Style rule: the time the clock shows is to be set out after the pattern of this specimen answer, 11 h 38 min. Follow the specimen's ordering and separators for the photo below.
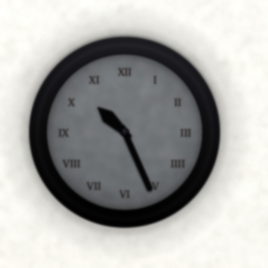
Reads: 10 h 26 min
